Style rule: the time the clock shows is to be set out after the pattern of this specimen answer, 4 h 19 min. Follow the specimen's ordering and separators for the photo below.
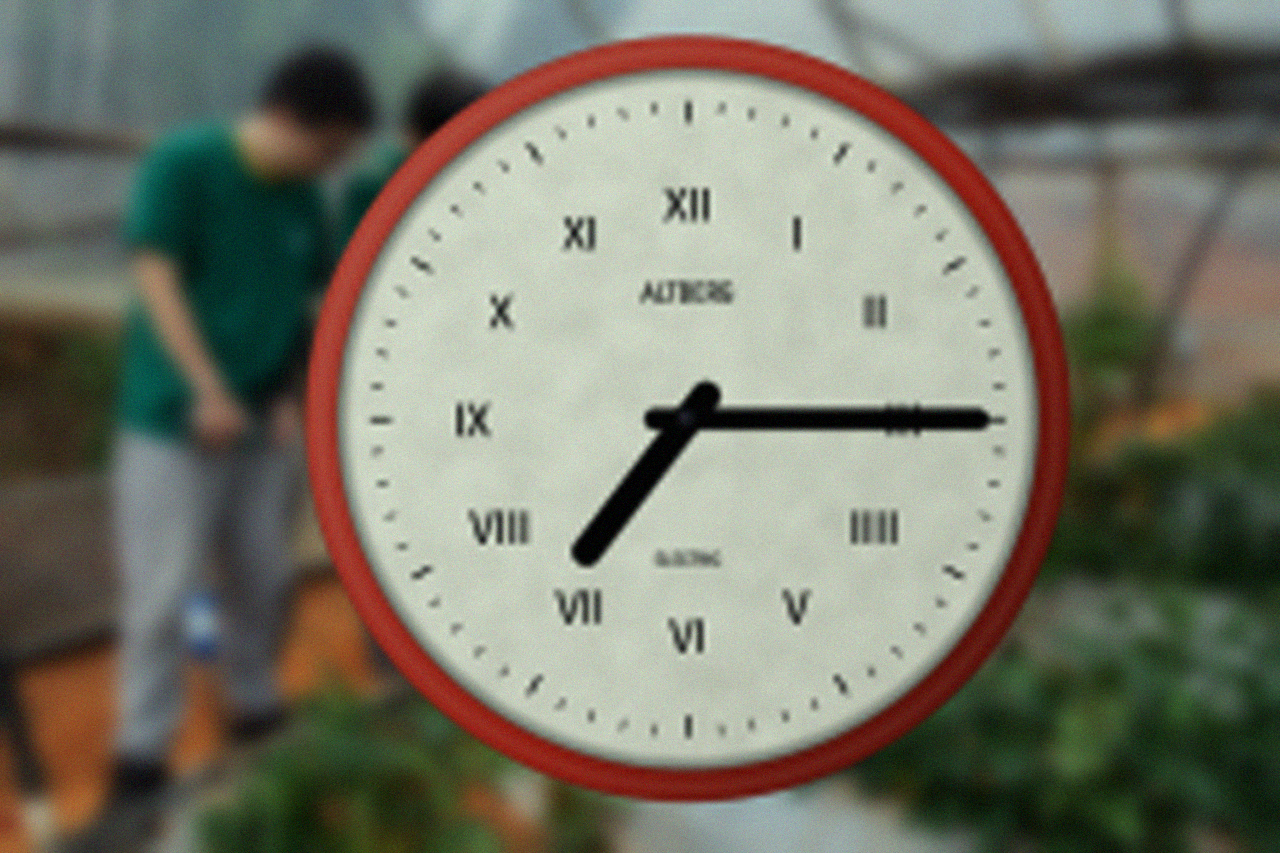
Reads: 7 h 15 min
